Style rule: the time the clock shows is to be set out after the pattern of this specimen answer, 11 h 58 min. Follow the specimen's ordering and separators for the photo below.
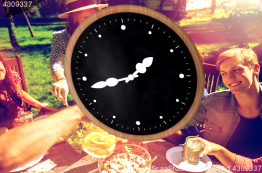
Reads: 1 h 43 min
